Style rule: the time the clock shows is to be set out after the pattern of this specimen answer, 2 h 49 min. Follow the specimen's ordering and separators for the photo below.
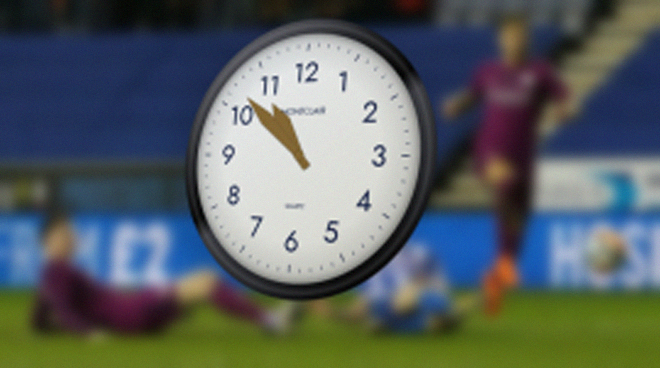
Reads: 10 h 52 min
